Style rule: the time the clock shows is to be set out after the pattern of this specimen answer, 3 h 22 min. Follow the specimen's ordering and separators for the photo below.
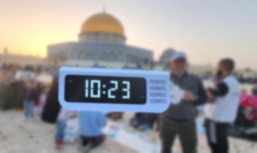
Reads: 10 h 23 min
